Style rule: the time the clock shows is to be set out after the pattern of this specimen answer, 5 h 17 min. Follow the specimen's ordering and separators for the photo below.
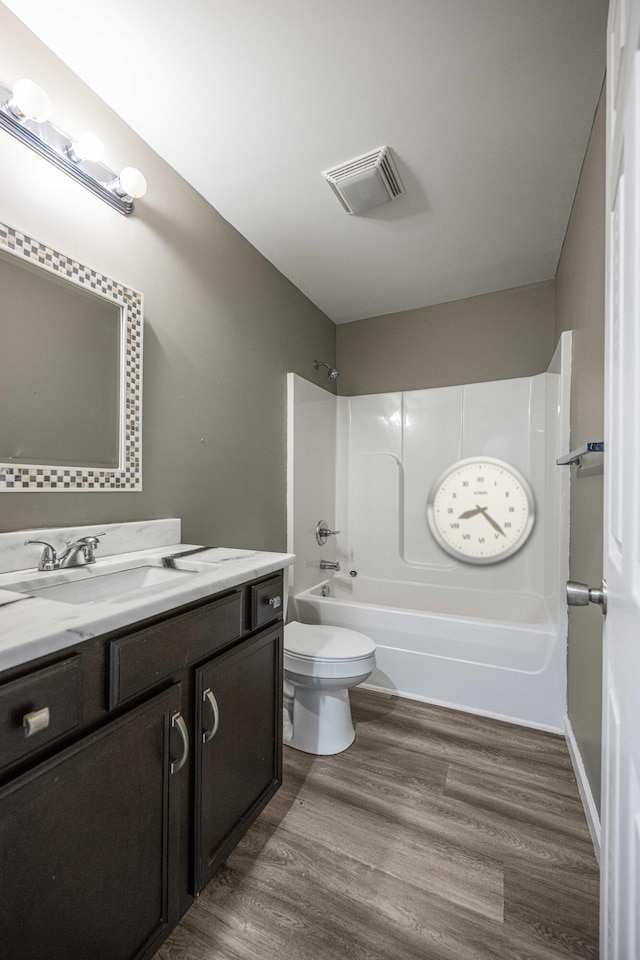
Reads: 8 h 23 min
